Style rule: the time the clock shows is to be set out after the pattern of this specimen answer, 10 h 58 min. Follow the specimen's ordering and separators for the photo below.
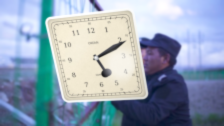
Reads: 5 h 11 min
